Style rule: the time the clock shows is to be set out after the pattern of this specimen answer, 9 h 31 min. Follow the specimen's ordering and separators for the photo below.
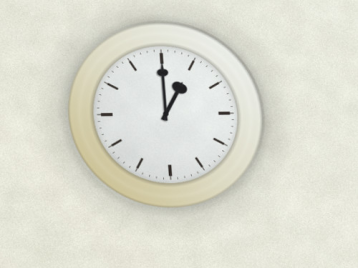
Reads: 1 h 00 min
